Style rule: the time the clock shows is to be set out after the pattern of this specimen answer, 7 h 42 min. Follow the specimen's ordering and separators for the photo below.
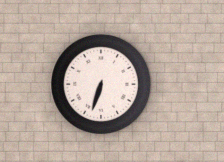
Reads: 6 h 33 min
